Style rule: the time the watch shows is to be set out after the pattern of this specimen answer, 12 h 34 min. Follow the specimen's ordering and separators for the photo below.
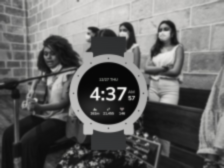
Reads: 4 h 37 min
